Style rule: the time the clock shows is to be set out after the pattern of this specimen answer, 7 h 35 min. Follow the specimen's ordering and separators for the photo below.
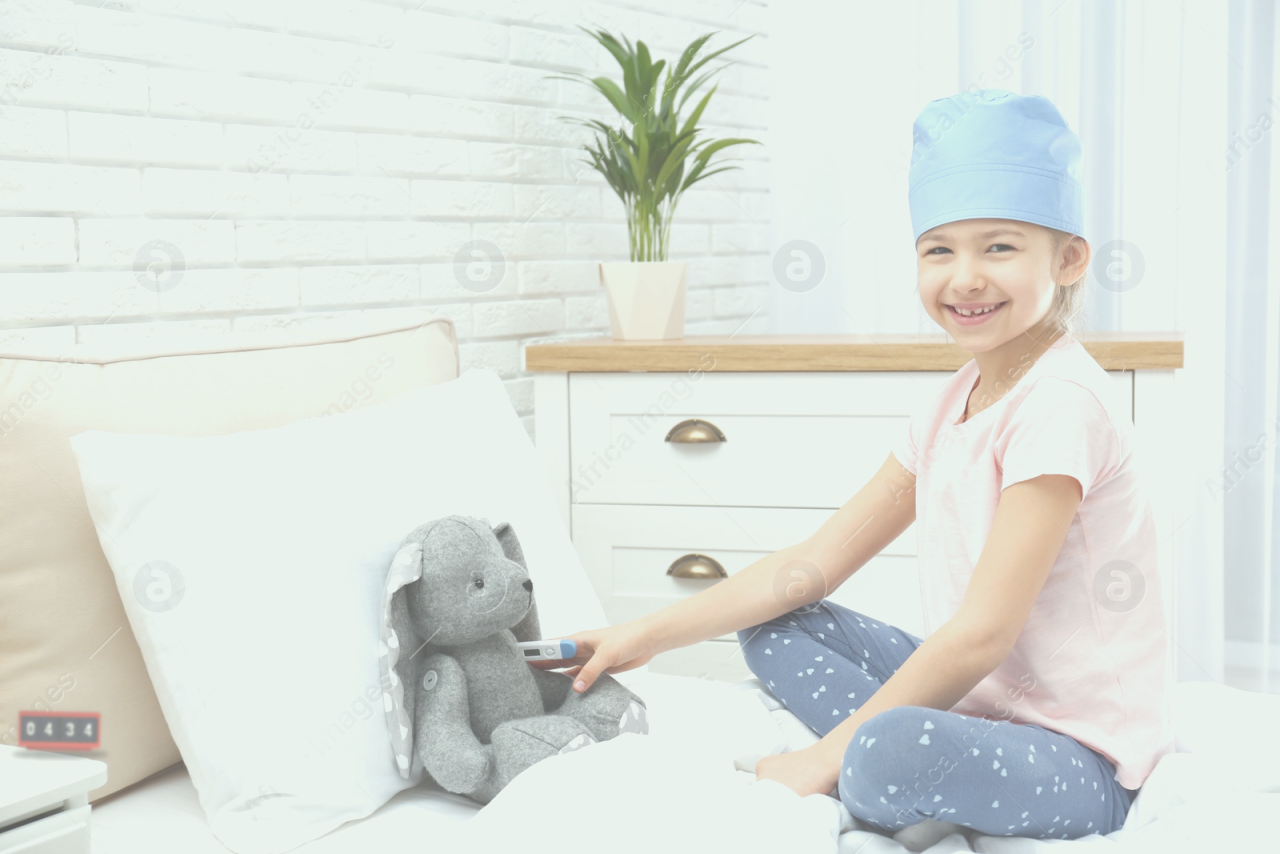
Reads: 4 h 34 min
